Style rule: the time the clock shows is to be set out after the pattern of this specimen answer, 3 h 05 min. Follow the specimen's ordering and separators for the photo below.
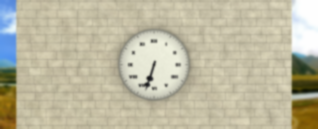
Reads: 6 h 33 min
